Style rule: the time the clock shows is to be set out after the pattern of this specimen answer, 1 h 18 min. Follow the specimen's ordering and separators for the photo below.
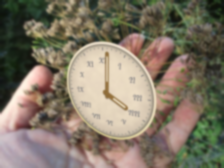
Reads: 4 h 01 min
